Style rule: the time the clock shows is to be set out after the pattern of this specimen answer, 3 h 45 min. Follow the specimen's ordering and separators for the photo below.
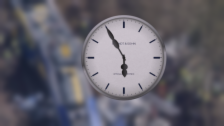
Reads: 5 h 55 min
